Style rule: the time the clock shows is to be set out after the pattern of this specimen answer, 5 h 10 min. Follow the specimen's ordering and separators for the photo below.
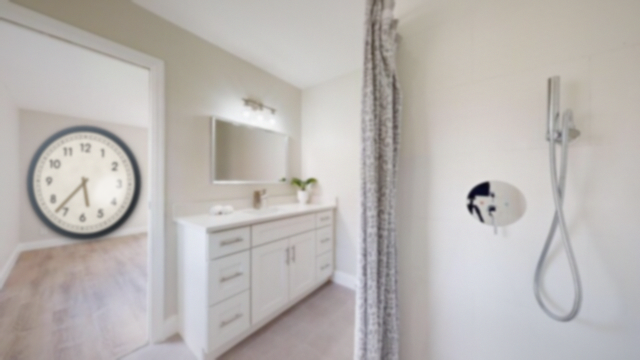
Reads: 5 h 37 min
